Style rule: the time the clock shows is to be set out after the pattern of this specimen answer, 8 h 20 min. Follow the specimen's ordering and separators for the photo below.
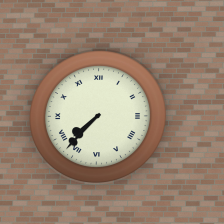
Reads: 7 h 37 min
